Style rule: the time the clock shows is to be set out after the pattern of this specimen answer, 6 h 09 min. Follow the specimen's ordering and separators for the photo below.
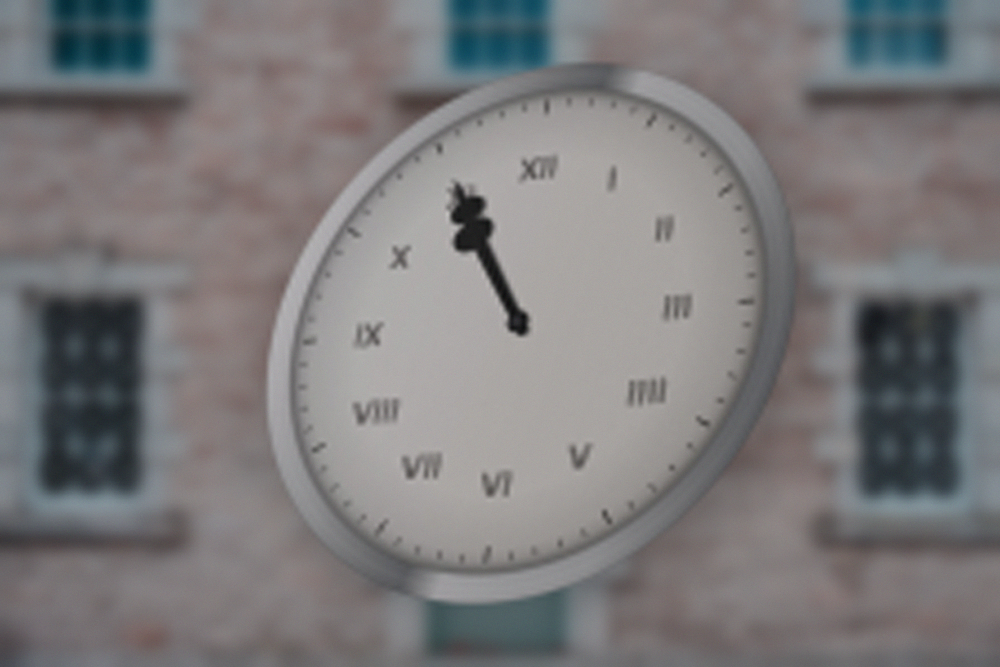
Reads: 10 h 55 min
